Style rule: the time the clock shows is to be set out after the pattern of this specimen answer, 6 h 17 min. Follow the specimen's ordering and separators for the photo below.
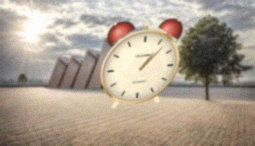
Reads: 1 h 07 min
